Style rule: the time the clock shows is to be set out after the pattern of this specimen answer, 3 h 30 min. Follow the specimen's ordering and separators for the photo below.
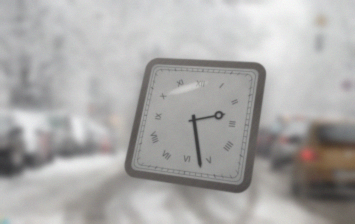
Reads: 2 h 27 min
